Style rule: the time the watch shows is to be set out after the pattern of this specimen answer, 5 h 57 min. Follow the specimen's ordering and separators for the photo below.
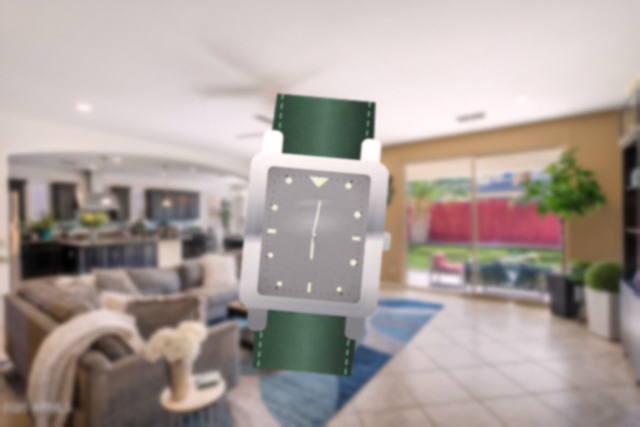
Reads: 6 h 01 min
